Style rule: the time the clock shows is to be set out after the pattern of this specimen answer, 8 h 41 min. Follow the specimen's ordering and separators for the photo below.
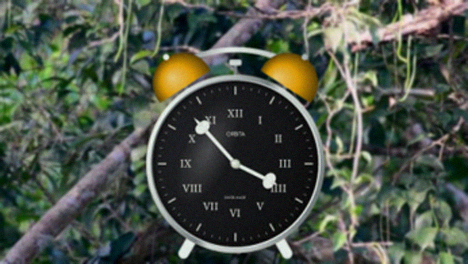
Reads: 3 h 53 min
